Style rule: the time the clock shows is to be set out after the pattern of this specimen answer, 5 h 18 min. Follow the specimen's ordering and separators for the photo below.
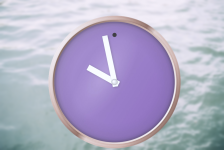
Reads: 9 h 58 min
